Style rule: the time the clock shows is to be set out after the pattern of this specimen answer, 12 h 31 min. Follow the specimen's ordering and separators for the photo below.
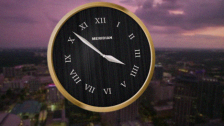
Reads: 3 h 52 min
